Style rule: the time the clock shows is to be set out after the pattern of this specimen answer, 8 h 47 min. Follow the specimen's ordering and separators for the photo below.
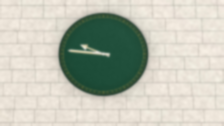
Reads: 9 h 46 min
